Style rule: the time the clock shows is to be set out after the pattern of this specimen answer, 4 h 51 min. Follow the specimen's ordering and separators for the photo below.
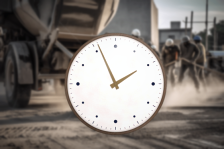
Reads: 1 h 56 min
